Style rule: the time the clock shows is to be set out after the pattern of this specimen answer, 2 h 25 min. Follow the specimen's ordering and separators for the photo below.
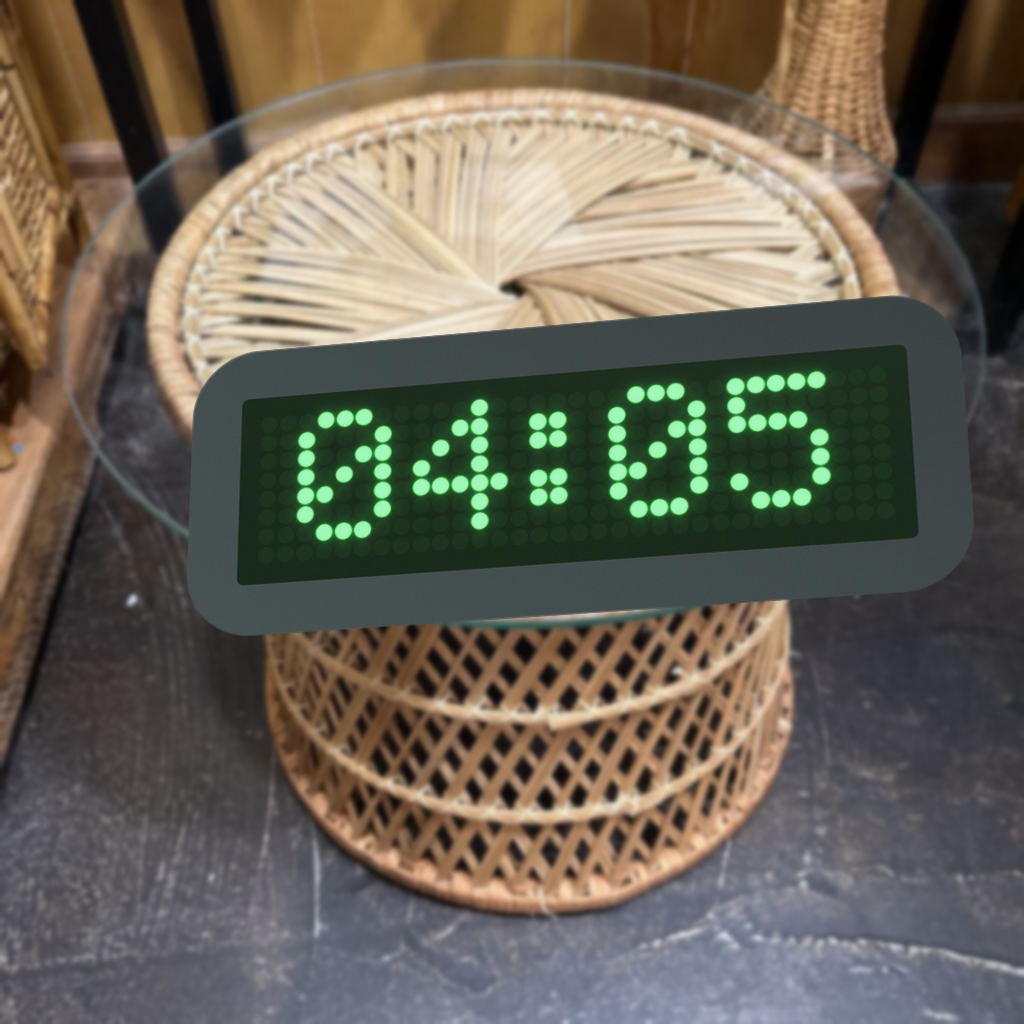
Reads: 4 h 05 min
